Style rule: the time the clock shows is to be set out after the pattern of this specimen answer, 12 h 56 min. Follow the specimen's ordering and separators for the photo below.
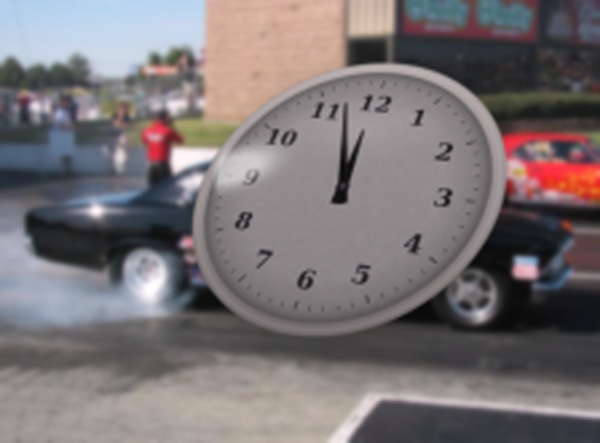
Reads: 11 h 57 min
